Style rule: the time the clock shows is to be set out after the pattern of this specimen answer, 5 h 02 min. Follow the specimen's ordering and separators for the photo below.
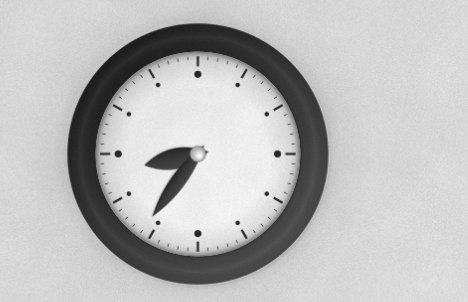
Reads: 8 h 36 min
